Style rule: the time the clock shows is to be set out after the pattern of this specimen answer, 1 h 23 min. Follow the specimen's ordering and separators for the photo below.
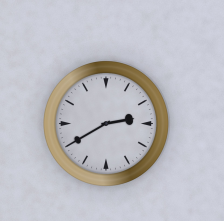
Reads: 2 h 40 min
